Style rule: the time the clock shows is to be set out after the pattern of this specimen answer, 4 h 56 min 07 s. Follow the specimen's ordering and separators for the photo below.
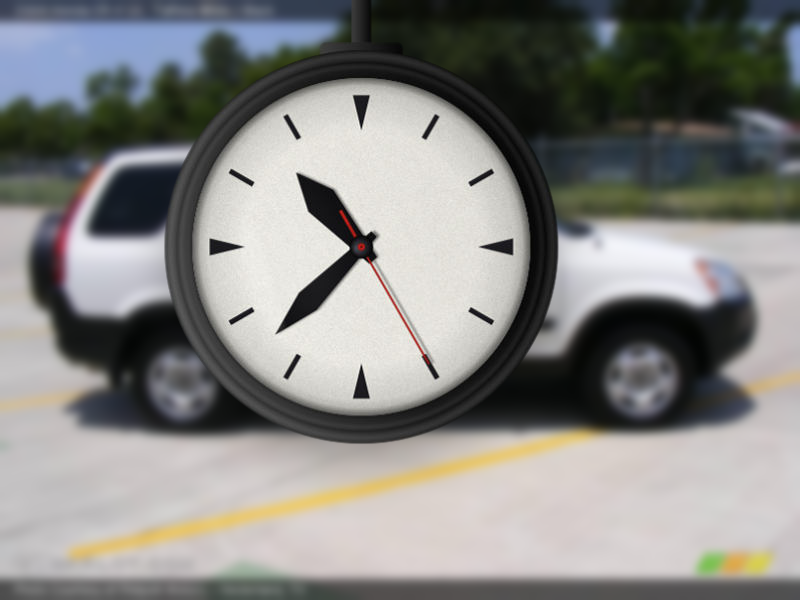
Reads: 10 h 37 min 25 s
